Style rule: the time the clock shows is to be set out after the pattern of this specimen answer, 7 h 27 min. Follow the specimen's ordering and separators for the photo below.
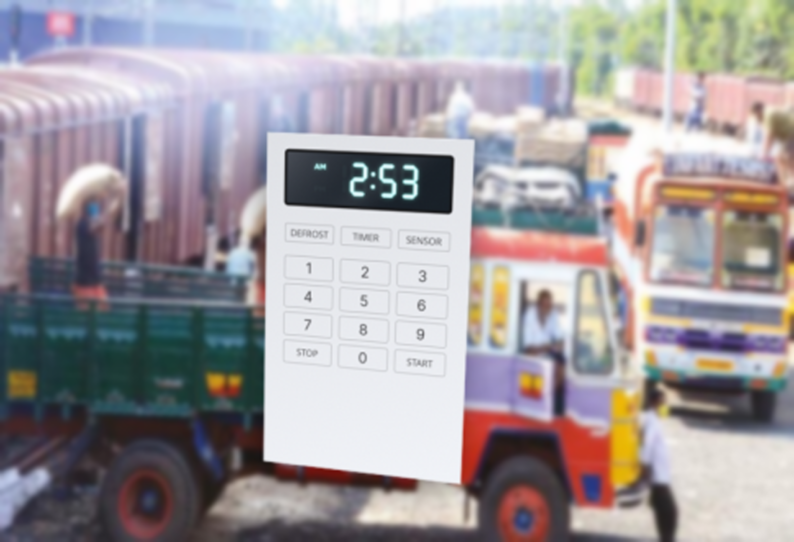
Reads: 2 h 53 min
